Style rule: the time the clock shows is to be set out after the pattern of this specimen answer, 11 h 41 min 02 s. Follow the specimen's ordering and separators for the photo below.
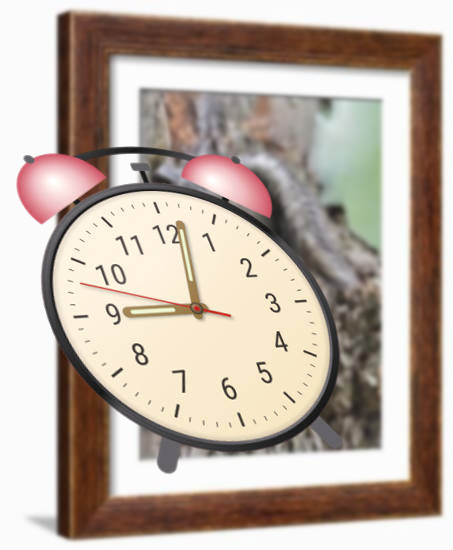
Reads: 9 h 01 min 48 s
